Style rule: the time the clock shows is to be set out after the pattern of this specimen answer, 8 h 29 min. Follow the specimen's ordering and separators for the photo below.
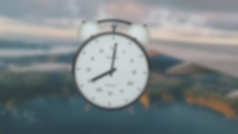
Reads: 8 h 01 min
